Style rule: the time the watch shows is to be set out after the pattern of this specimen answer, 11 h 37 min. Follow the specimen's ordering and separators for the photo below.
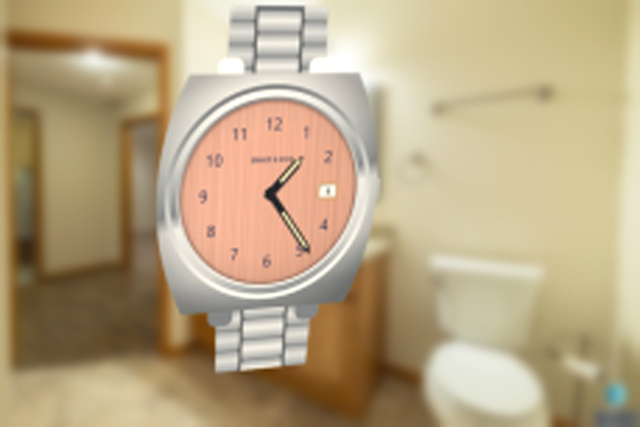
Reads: 1 h 24 min
